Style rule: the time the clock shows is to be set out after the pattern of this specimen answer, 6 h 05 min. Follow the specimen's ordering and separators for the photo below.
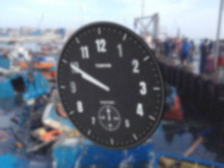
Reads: 9 h 50 min
